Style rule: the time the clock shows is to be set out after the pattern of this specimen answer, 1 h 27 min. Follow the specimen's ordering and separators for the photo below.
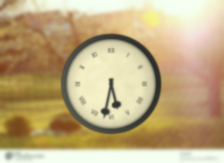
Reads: 5 h 32 min
